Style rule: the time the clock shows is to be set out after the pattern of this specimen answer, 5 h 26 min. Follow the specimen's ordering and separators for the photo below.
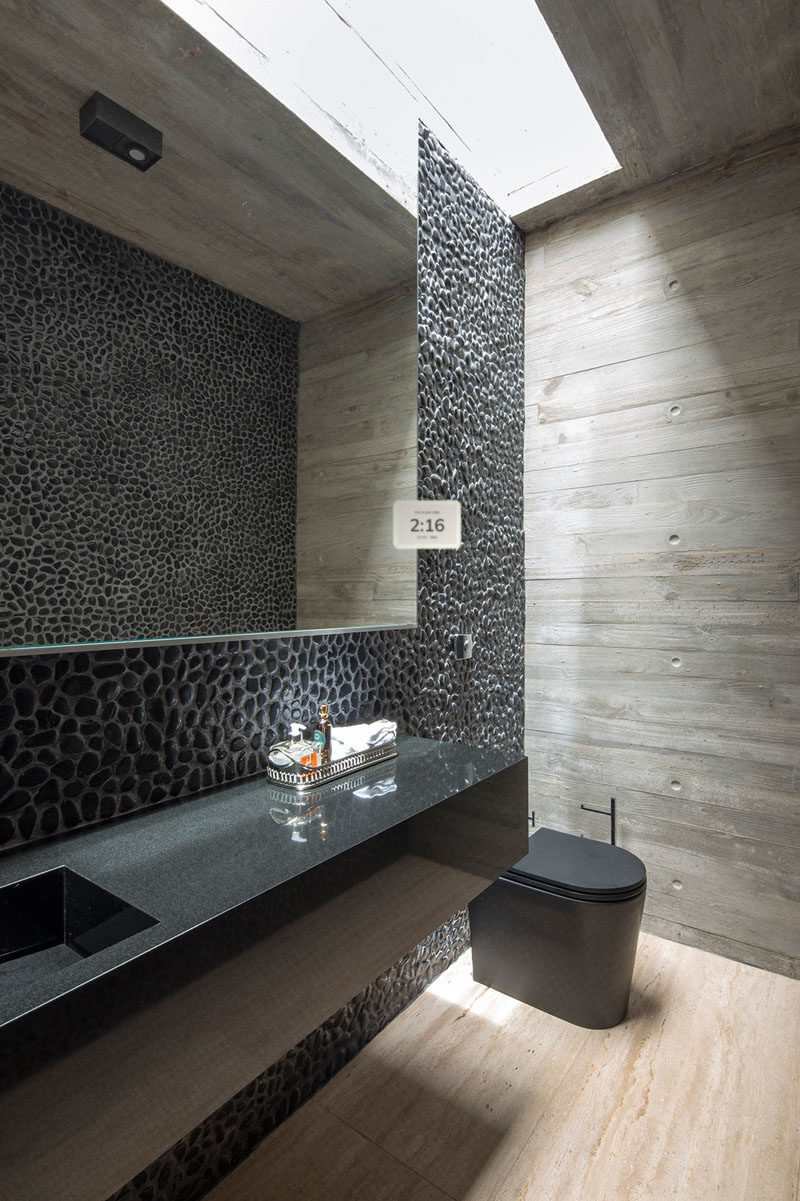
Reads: 2 h 16 min
